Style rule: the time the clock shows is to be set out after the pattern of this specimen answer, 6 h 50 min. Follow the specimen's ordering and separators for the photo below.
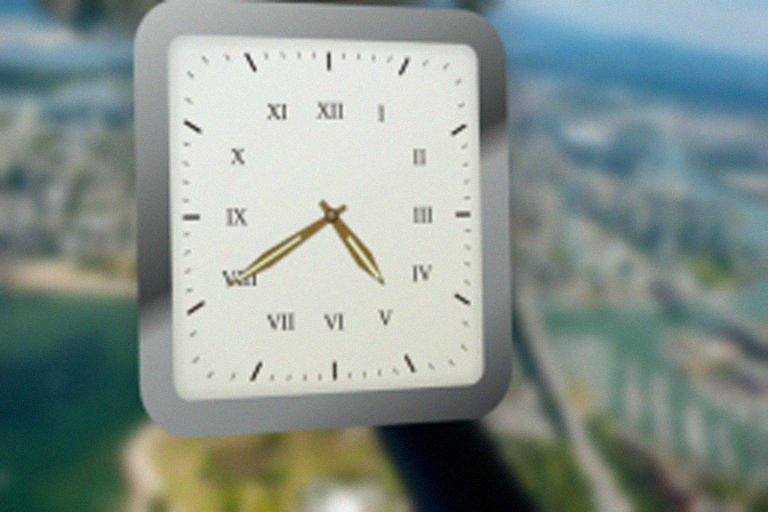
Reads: 4 h 40 min
